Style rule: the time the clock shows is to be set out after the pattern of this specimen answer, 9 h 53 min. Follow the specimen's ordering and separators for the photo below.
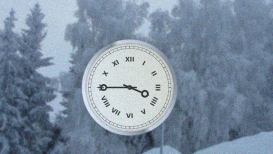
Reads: 3 h 45 min
